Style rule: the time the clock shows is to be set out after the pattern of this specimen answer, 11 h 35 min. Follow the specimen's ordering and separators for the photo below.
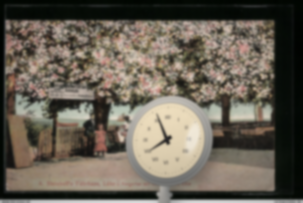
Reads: 7 h 56 min
